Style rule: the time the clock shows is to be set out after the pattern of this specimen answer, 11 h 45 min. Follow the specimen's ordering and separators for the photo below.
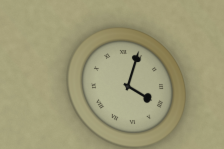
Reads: 4 h 04 min
